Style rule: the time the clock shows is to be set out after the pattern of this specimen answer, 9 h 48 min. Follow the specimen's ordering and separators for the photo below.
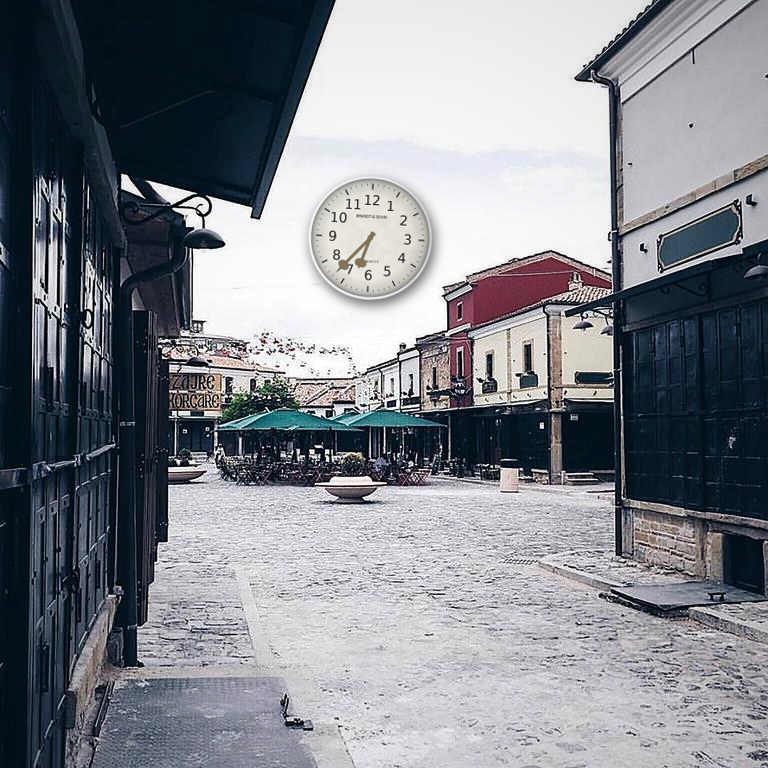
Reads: 6 h 37 min
